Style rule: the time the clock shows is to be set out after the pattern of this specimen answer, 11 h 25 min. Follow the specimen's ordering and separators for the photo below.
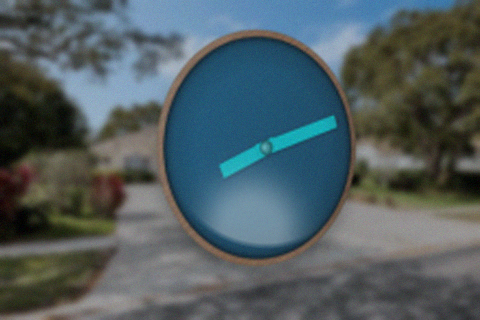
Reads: 8 h 12 min
